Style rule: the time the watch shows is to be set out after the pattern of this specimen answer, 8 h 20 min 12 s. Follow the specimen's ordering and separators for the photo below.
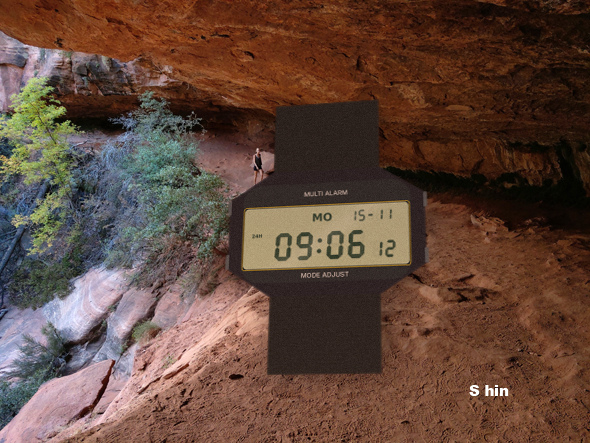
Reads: 9 h 06 min 12 s
